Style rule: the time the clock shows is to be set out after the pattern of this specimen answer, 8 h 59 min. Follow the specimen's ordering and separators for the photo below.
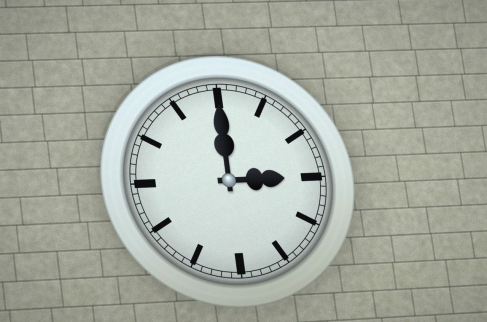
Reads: 3 h 00 min
